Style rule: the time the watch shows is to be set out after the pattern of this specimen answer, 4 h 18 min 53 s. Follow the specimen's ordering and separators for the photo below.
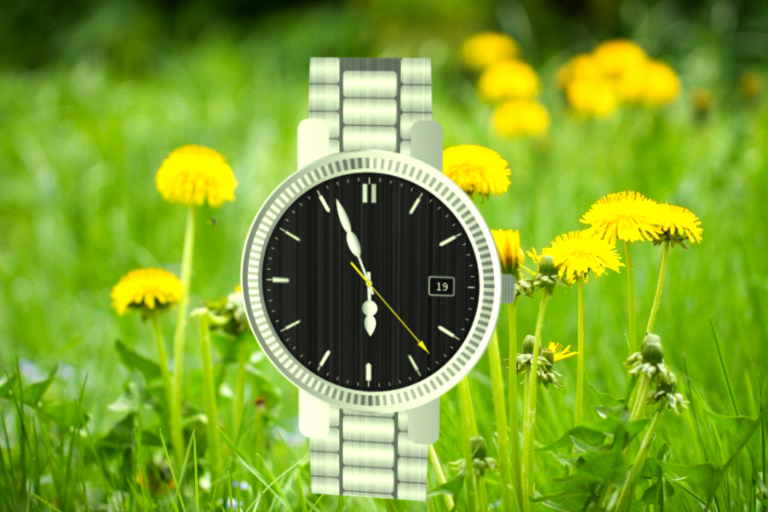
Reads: 5 h 56 min 23 s
